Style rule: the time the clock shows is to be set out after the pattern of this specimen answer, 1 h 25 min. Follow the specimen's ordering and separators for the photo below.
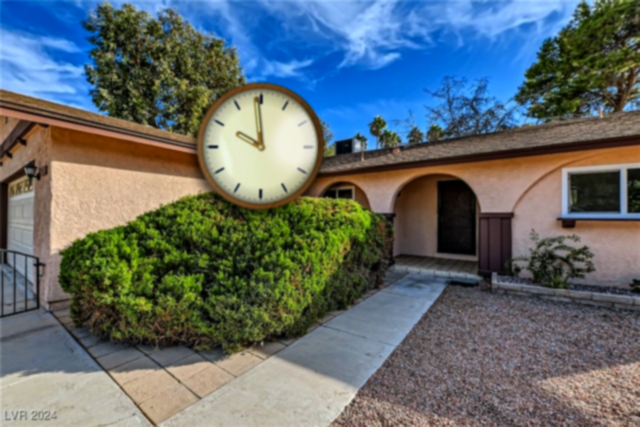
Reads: 9 h 59 min
